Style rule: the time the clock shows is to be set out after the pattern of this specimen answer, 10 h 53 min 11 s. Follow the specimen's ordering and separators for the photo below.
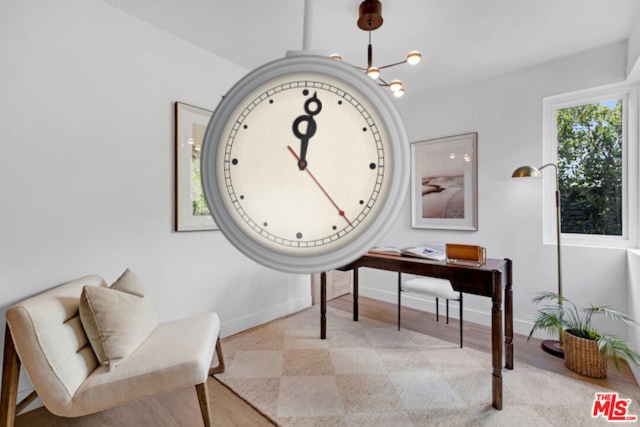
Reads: 12 h 01 min 23 s
